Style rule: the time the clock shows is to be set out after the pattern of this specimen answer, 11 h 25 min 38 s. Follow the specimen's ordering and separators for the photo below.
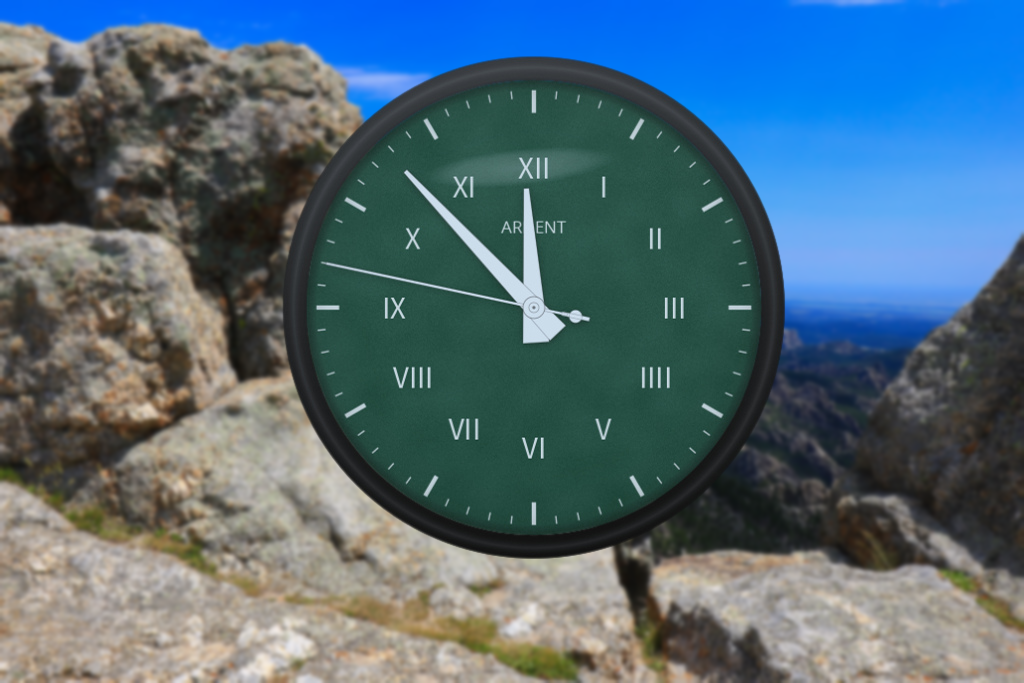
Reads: 11 h 52 min 47 s
